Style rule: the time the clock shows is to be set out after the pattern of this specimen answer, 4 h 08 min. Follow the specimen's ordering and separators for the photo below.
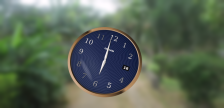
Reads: 5 h 59 min
